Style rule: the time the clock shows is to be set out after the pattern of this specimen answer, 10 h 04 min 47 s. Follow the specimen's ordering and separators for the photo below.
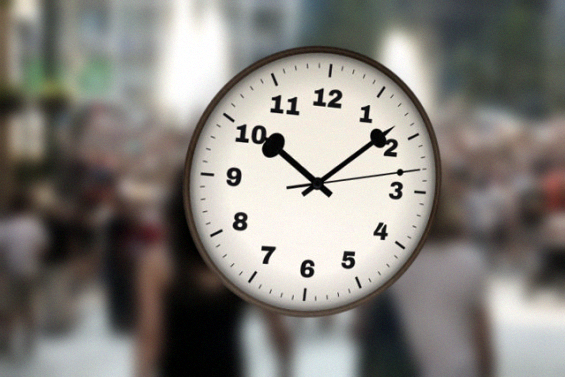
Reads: 10 h 08 min 13 s
